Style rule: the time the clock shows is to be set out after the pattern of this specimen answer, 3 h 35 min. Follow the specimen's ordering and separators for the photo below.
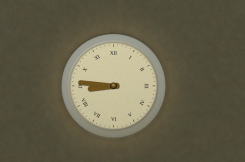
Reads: 8 h 46 min
